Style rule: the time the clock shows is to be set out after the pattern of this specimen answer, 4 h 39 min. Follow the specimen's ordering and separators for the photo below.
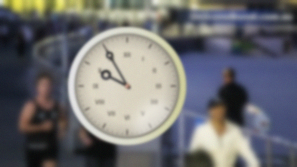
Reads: 9 h 55 min
